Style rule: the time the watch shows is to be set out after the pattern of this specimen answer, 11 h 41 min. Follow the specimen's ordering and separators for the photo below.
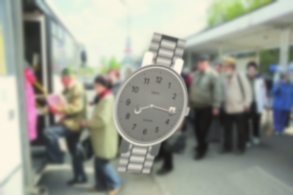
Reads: 8 h 16 min
